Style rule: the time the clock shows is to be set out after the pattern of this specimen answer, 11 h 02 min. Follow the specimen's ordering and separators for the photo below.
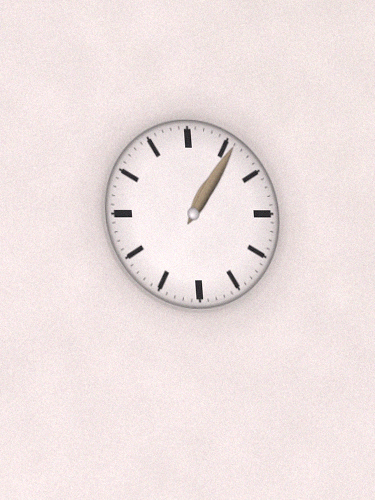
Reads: 1 h 06 min
